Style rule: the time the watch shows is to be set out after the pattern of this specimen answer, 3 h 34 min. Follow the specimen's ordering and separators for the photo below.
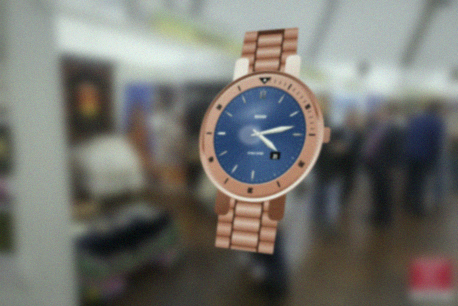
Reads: 4 h 13 min
